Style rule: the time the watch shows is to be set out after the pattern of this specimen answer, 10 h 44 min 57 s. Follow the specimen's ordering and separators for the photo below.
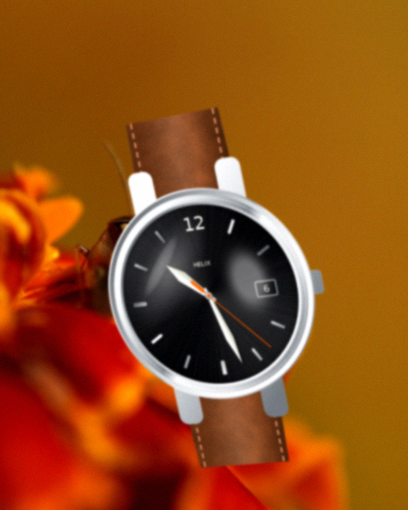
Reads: 10 h 27 min 23 s
